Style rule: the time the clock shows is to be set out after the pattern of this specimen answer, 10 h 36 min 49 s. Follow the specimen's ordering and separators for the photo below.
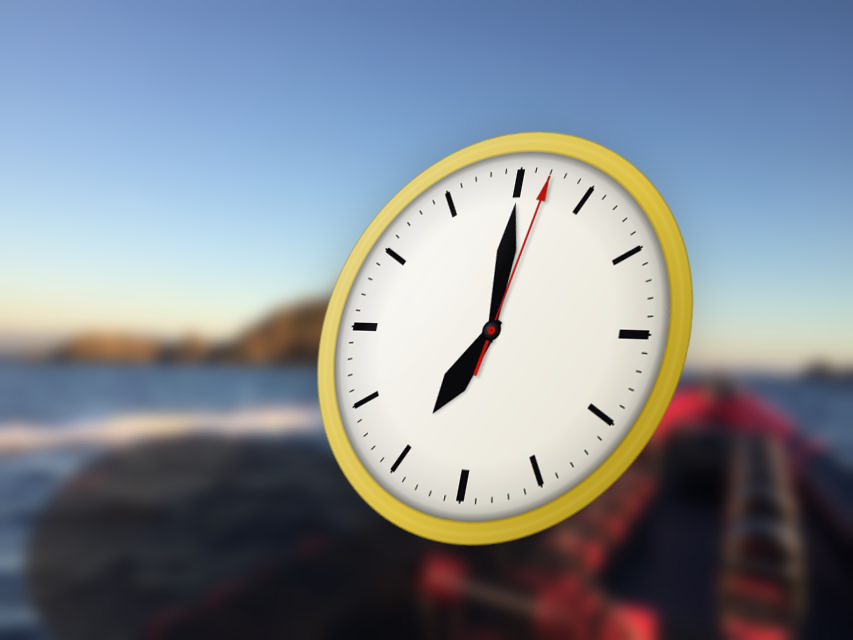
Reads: 7 h 00 min 02 s
